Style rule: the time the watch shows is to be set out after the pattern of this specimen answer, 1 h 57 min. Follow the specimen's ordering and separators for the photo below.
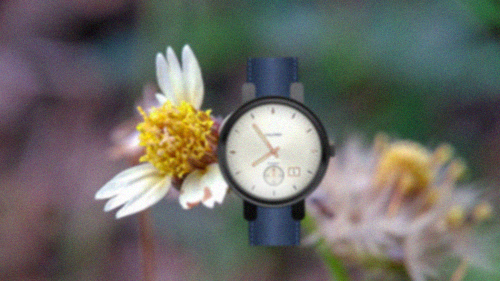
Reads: 7 h 54 min
